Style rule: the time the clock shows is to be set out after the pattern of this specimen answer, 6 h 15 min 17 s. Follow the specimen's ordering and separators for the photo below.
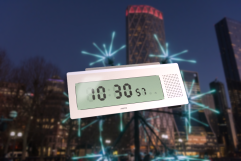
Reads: 10 h 30 min 57 s
